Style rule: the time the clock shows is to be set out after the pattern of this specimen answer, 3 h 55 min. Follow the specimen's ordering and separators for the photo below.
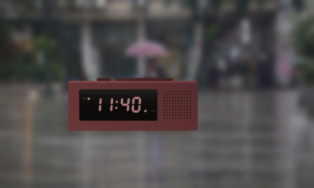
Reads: 11 h 40 min
